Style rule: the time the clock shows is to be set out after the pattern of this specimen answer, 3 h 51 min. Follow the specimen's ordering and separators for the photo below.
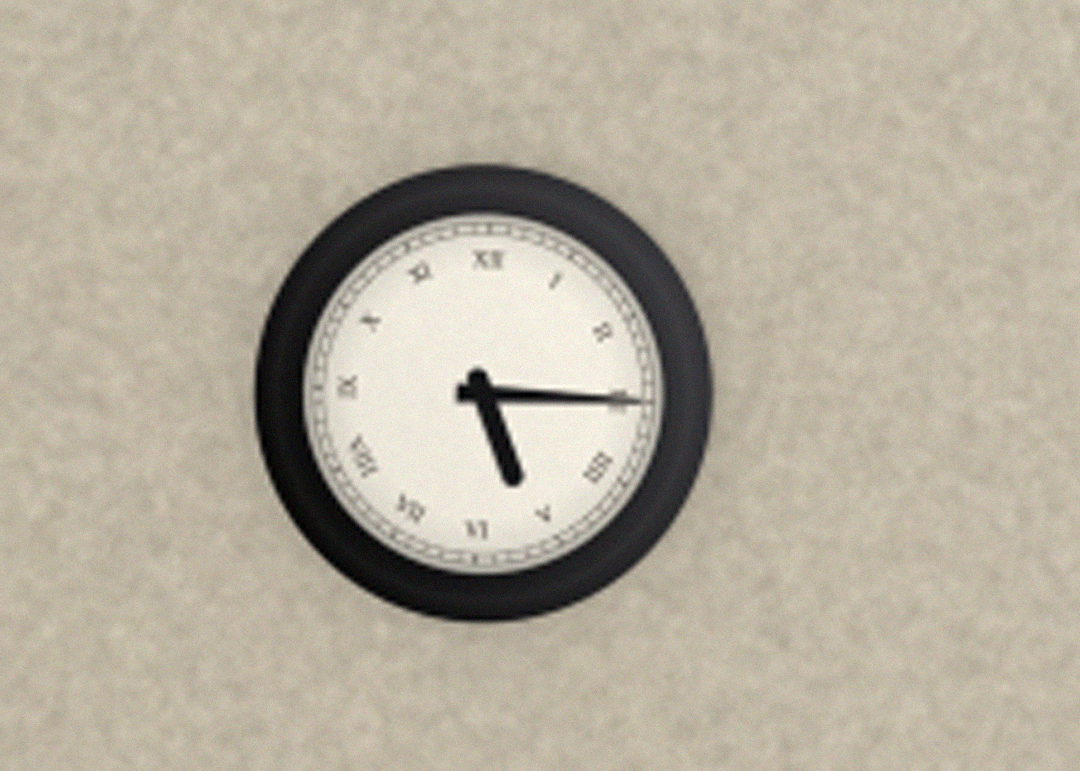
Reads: 5 h 15 min
